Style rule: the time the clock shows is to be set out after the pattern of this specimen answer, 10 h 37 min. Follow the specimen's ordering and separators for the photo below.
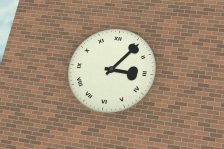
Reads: 3 h 06 min
